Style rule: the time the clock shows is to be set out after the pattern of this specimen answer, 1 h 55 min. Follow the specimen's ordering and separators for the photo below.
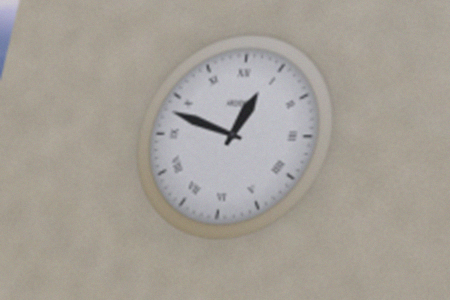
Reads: 12 h 48 min
